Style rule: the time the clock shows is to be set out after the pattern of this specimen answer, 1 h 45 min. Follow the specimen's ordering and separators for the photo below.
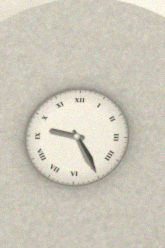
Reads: 9 h 25 min
